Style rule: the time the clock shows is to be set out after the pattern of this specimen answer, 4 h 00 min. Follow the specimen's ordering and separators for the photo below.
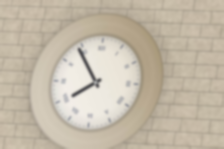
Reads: 7 h 54 min
